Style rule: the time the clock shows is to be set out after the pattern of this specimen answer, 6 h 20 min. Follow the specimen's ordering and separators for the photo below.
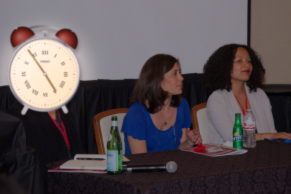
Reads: 4 h 54 min
